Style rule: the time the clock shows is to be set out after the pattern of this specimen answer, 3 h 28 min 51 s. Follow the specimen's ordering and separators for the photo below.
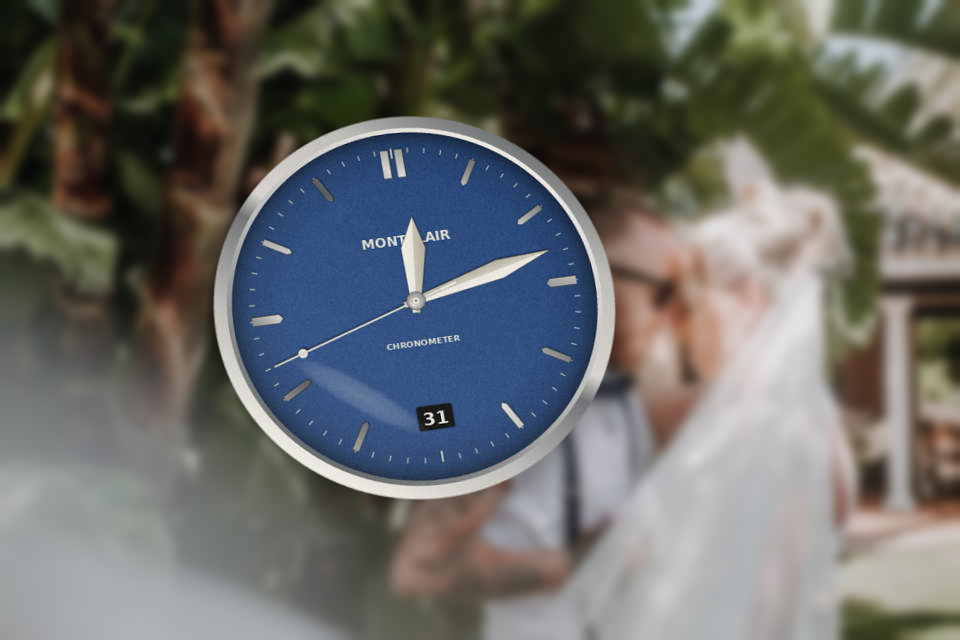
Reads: 12 h 12 min 42 s
